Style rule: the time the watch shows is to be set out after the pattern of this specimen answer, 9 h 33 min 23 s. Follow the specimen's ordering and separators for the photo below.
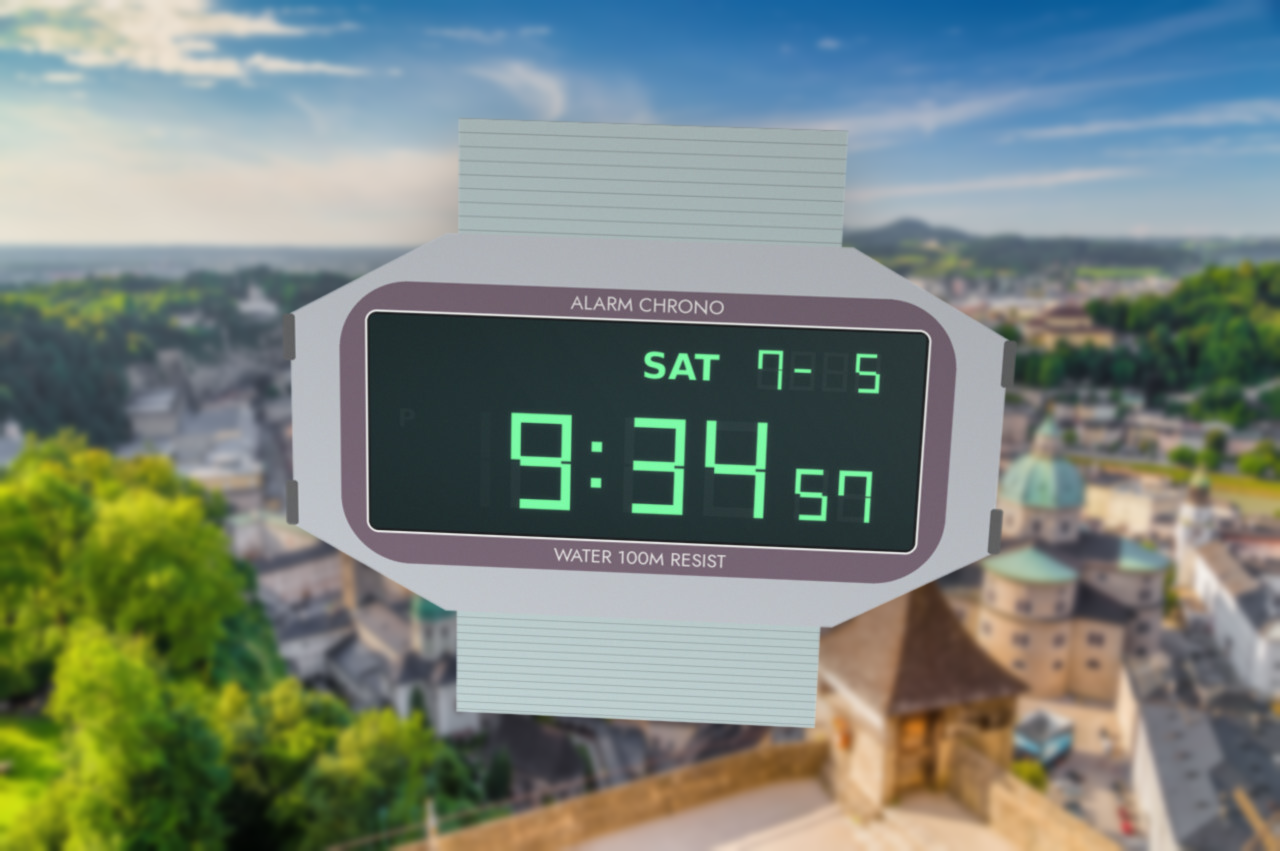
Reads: 9 h 34 min 57 s
